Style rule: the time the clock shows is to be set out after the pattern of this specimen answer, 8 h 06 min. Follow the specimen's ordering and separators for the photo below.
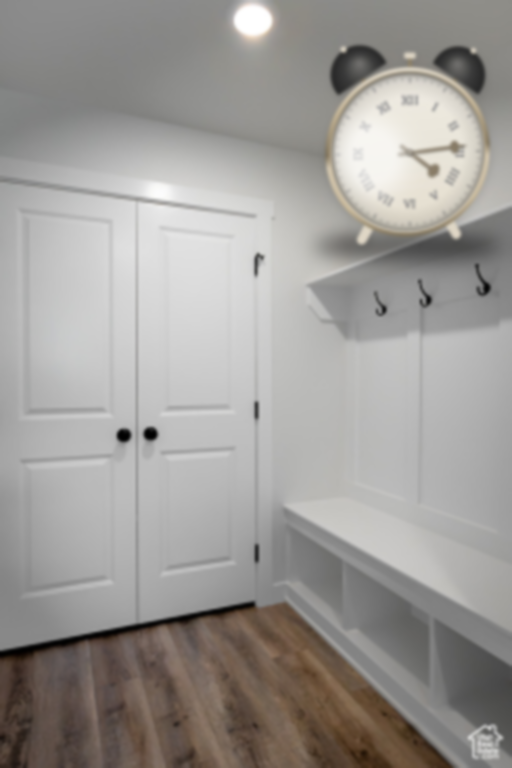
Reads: 4 h 14 min
